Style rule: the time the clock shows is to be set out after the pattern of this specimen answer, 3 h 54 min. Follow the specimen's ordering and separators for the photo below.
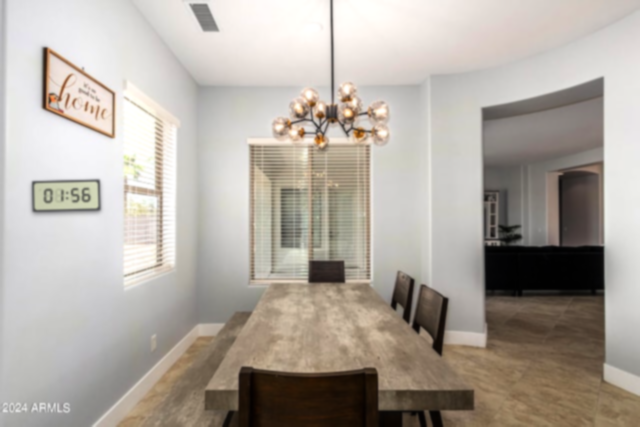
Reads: 1 h 56 min
